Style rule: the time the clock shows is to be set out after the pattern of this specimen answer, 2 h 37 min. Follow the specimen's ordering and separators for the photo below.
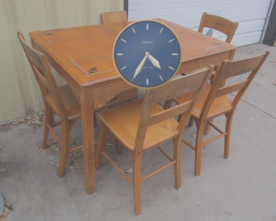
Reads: 4 h 35 min
